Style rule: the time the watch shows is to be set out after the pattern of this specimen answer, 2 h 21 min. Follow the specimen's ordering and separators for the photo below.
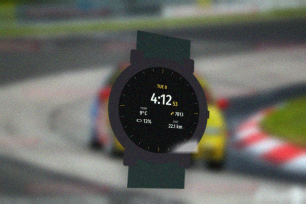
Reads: 4 h 12 min
